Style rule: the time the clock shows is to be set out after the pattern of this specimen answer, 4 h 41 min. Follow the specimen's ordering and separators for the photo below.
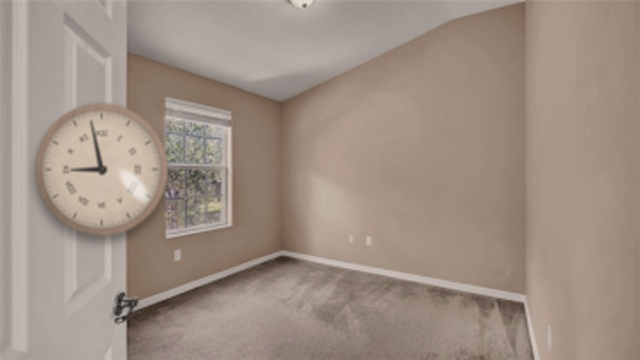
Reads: 8 h 58 min
